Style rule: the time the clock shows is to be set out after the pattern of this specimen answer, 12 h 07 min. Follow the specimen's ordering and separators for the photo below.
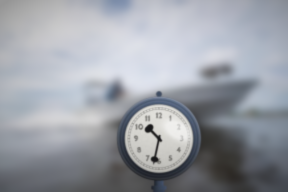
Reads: 10 h 32 min
